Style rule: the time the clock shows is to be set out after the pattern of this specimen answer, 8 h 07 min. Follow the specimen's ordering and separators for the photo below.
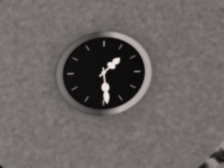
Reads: 1 h 29 min
